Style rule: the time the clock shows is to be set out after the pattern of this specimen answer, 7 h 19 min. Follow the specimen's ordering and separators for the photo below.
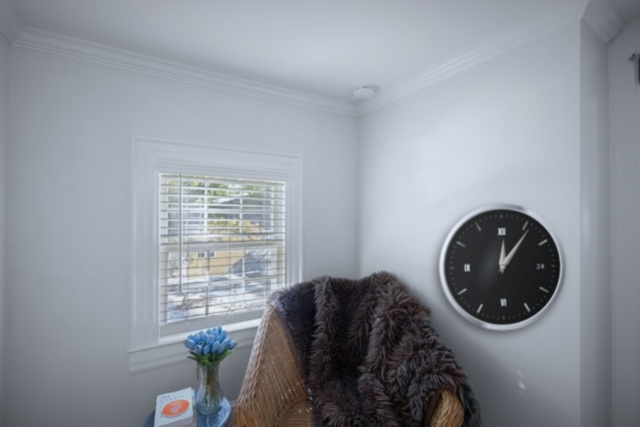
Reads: 12 h 06 min
